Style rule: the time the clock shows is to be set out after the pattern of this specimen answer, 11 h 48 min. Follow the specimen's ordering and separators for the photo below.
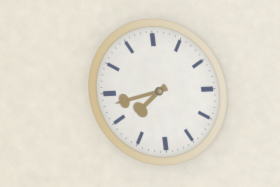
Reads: 7 h 43 min
